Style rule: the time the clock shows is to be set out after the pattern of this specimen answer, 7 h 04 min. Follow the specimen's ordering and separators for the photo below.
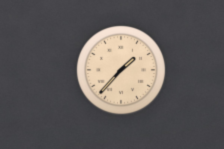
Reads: 1 h 37 min
